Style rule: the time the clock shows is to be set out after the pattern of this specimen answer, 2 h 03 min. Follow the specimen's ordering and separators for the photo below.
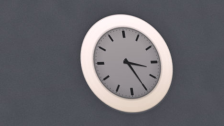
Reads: 3 h 25 min
